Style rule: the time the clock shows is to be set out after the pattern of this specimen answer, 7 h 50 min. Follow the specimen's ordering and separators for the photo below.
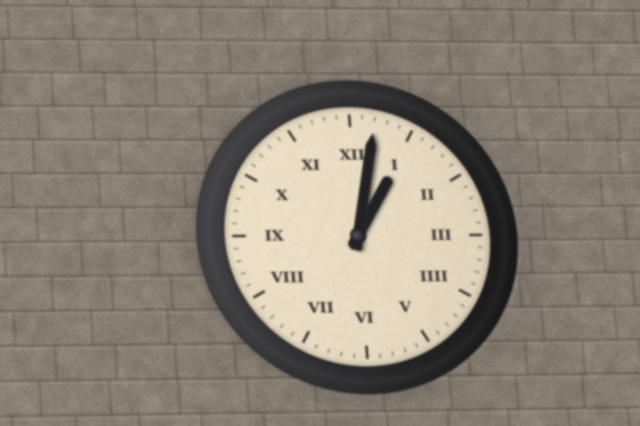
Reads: 1 h 02 min
